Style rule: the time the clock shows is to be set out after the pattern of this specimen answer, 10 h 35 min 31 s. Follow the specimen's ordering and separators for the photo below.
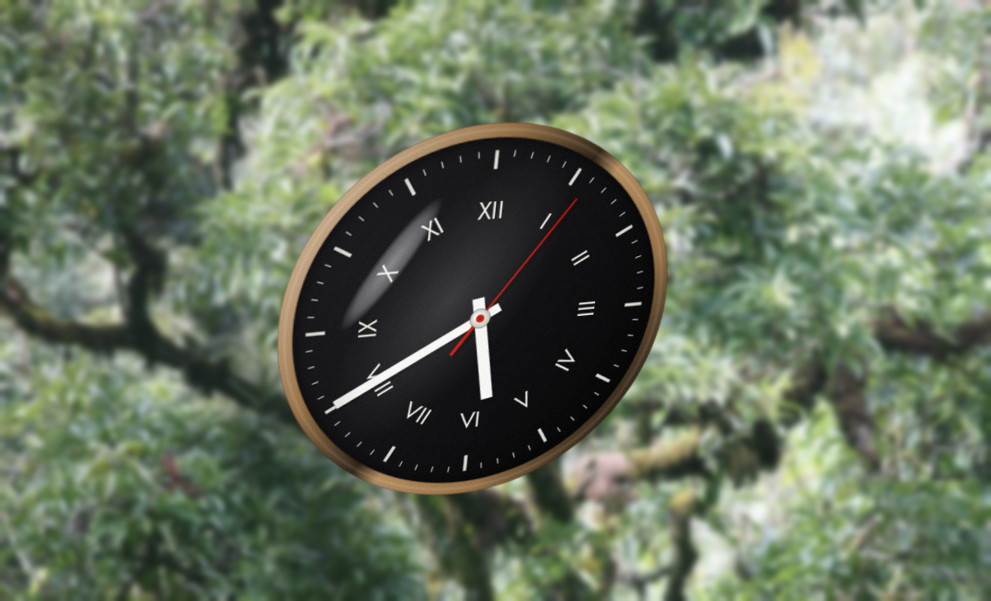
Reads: 5 h 40 min 06 s
